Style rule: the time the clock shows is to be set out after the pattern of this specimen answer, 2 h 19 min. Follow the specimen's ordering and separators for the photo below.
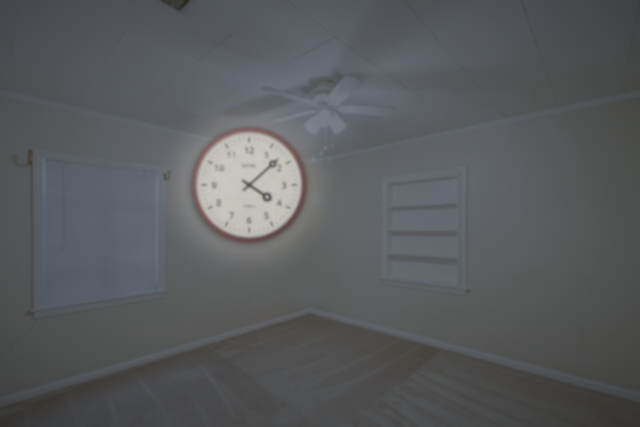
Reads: 4 h 08 min
